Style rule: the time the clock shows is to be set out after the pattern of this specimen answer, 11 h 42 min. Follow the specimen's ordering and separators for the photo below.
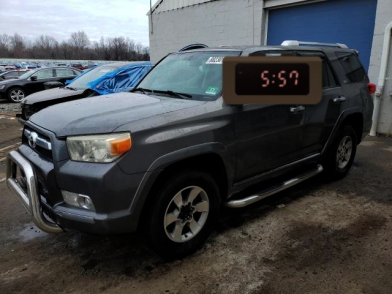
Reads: 5 h 57 min
